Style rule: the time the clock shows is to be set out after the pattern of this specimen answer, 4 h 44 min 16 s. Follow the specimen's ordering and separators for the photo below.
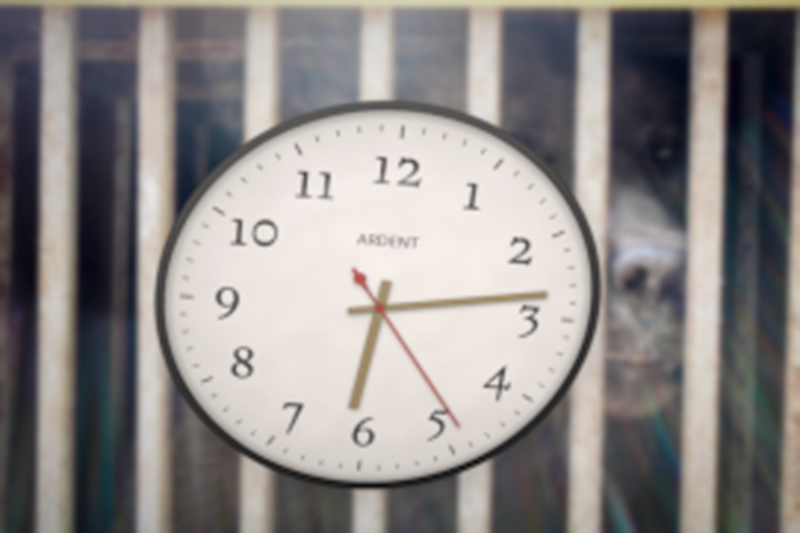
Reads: 6 h 13 min 24 s
